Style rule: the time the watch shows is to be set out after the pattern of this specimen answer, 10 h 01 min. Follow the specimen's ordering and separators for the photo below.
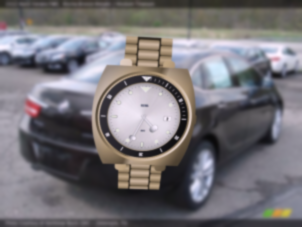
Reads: 4 h 34 min
